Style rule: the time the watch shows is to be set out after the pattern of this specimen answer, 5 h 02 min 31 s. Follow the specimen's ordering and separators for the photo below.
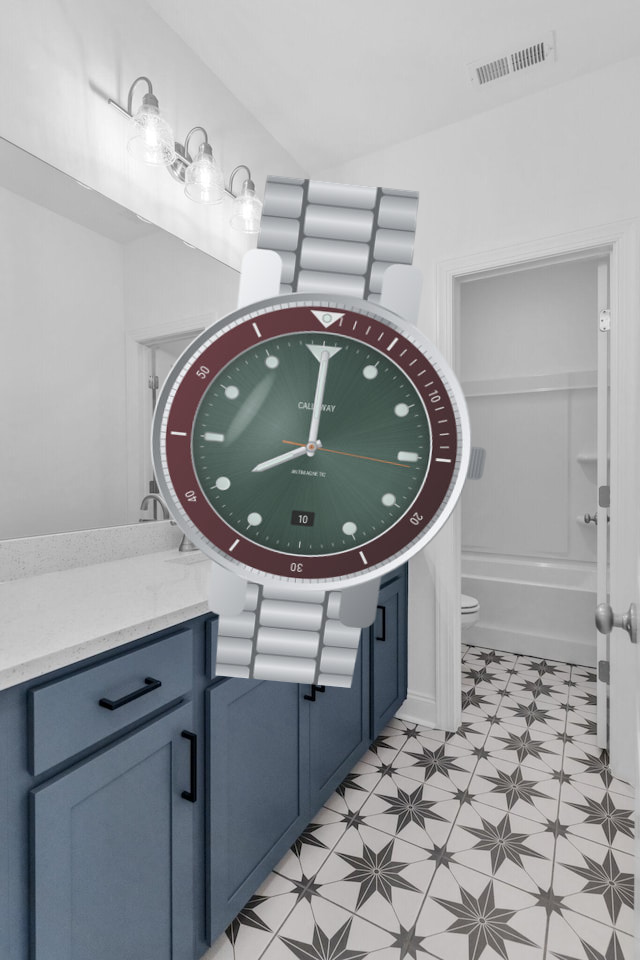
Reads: 8 h 00 min 16 s
